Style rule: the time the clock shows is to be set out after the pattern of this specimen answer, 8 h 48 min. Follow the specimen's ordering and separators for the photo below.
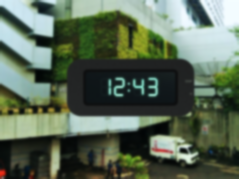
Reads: 12 h 43 min
